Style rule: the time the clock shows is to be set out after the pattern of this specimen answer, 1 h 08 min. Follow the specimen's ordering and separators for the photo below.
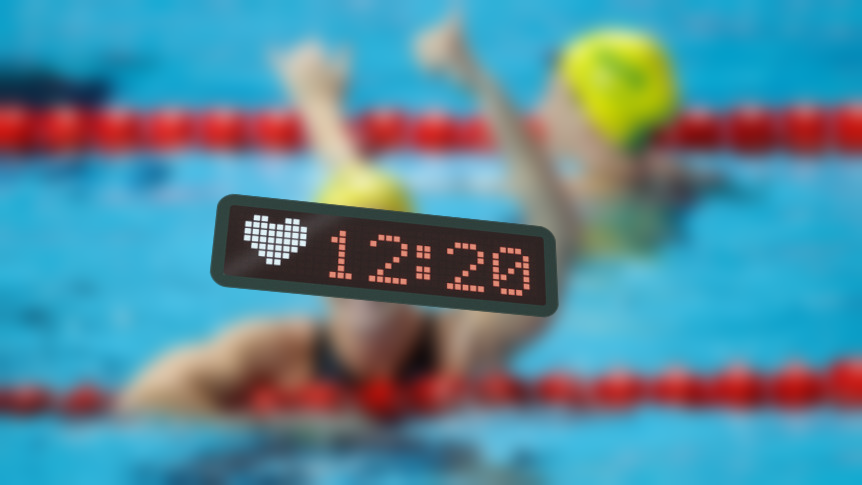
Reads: 12 h 20 min
